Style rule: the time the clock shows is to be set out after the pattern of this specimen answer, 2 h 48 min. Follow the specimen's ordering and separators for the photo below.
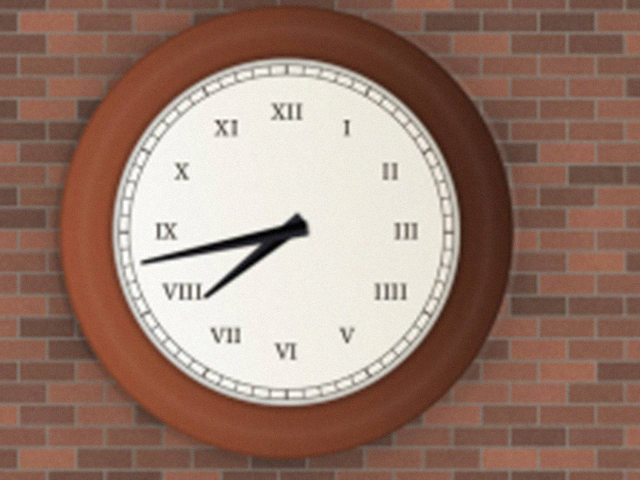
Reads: 7 h 43 min
